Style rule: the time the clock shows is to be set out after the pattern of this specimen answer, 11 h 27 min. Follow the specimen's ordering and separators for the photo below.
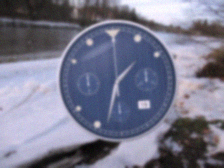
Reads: 1 h 33 min
